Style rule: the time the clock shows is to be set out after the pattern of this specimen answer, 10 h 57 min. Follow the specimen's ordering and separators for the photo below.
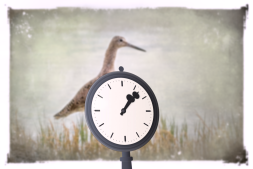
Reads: 1 h 07 min
